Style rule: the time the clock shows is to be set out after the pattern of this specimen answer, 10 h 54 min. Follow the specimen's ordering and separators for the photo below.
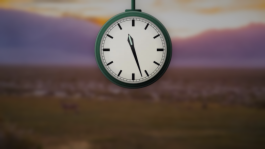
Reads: 11 h 27 min
